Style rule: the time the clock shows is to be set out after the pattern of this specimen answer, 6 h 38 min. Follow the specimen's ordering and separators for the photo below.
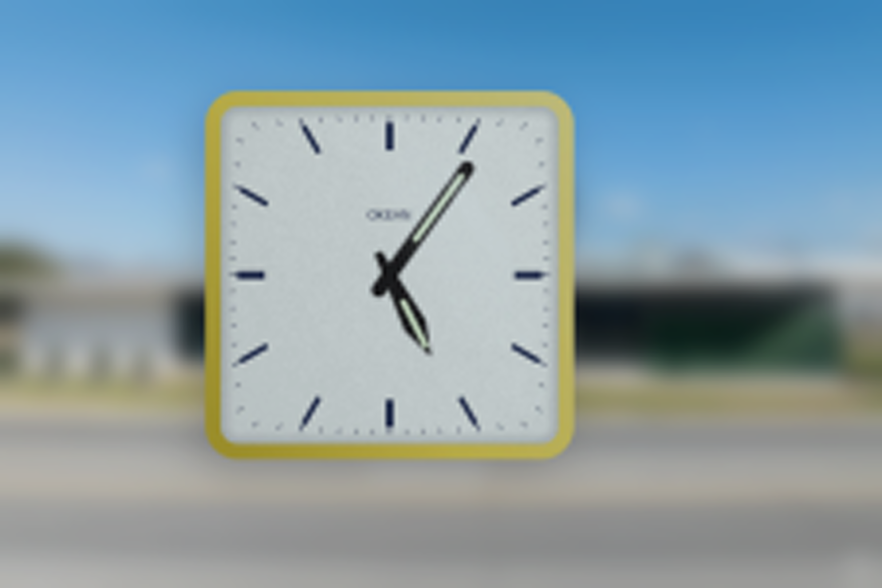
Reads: 5 h 06 min
